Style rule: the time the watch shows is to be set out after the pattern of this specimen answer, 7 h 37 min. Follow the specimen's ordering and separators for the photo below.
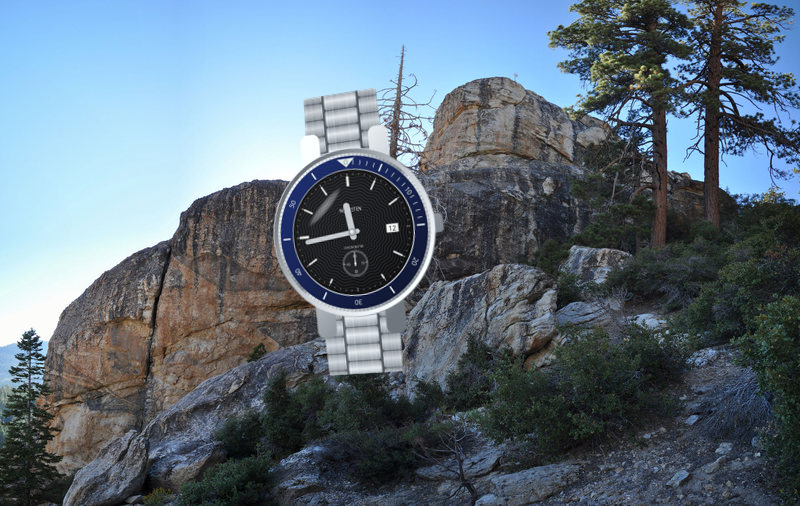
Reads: 11 h 44 min
